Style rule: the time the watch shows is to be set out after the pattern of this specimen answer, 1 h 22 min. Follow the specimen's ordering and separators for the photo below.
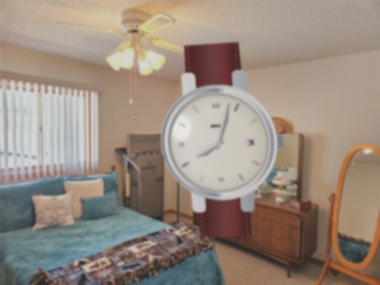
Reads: 8 h 03 min
